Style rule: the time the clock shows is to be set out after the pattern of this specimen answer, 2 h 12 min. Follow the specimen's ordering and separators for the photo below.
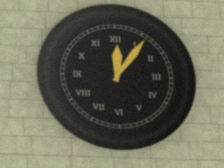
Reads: 12 h 06 min
